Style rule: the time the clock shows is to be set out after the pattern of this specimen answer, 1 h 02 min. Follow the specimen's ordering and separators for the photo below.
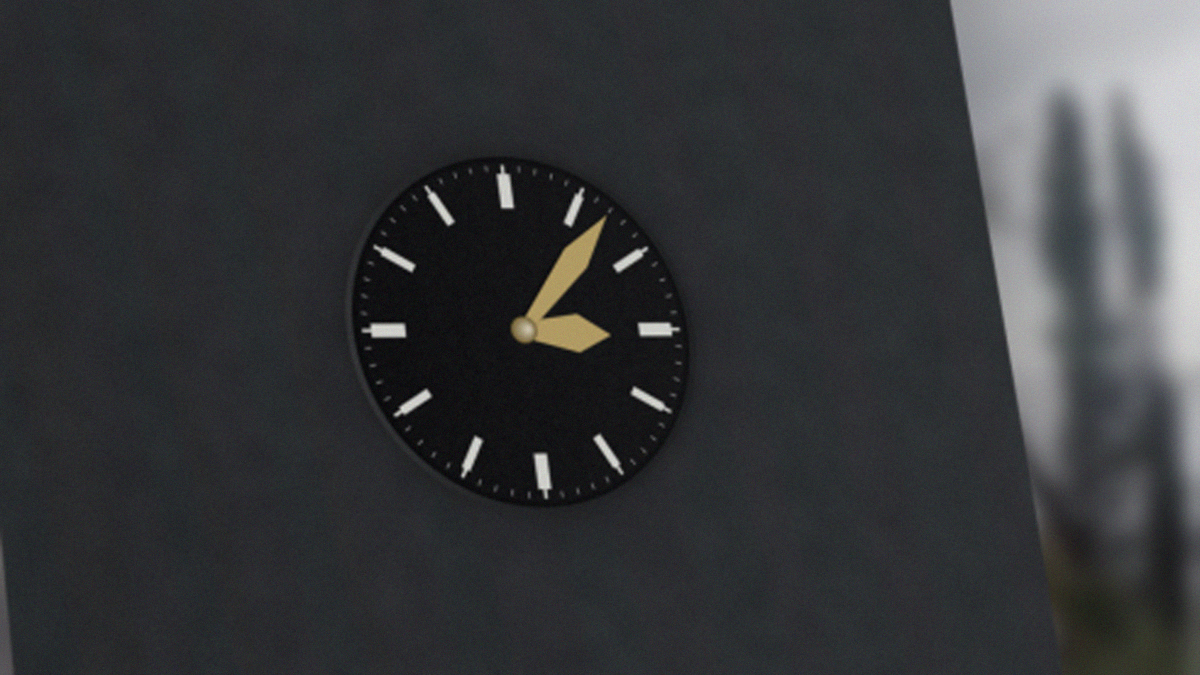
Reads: 3 h 07 min
